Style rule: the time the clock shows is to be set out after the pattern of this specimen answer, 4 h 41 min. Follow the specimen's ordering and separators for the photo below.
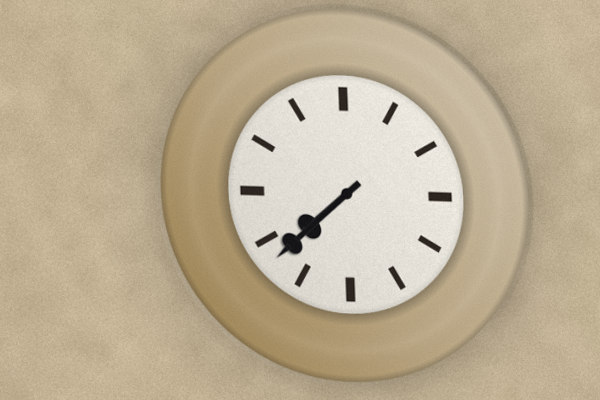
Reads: 7 h 38 min
